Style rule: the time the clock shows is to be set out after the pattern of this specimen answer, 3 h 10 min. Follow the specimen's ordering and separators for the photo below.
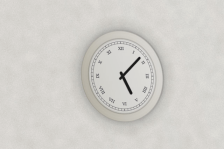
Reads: 5 h 08 min
